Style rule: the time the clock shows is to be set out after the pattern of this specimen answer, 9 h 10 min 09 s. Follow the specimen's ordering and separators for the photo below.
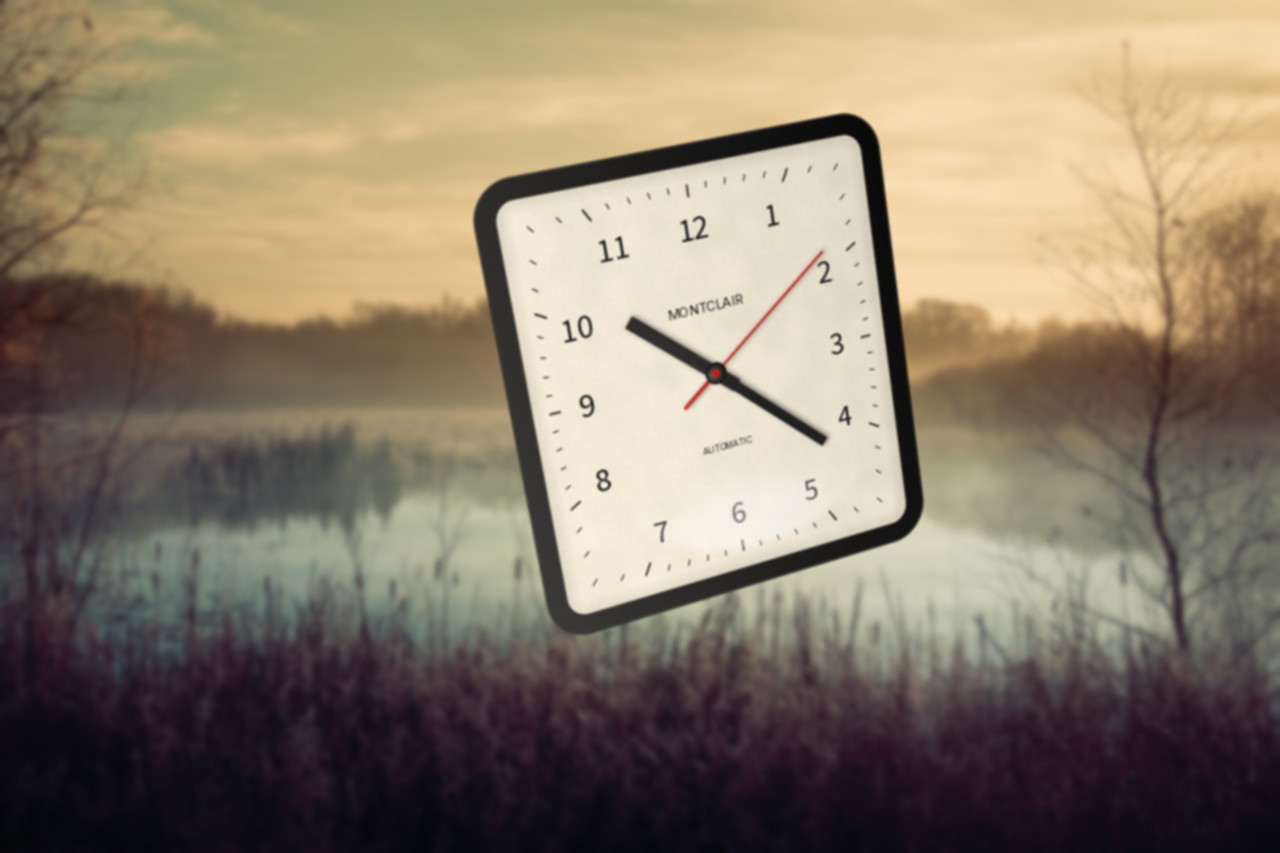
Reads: 10 h 22 min 09 s
